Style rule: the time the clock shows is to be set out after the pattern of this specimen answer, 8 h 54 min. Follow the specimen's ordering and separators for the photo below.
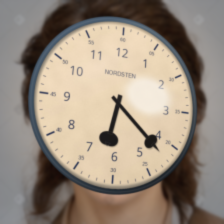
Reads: 6 h 22 min
